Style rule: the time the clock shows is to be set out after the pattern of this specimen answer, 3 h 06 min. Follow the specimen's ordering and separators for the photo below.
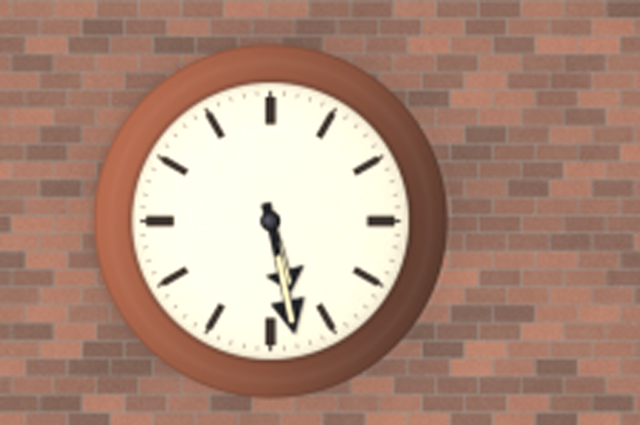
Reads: 5 h 28 min
